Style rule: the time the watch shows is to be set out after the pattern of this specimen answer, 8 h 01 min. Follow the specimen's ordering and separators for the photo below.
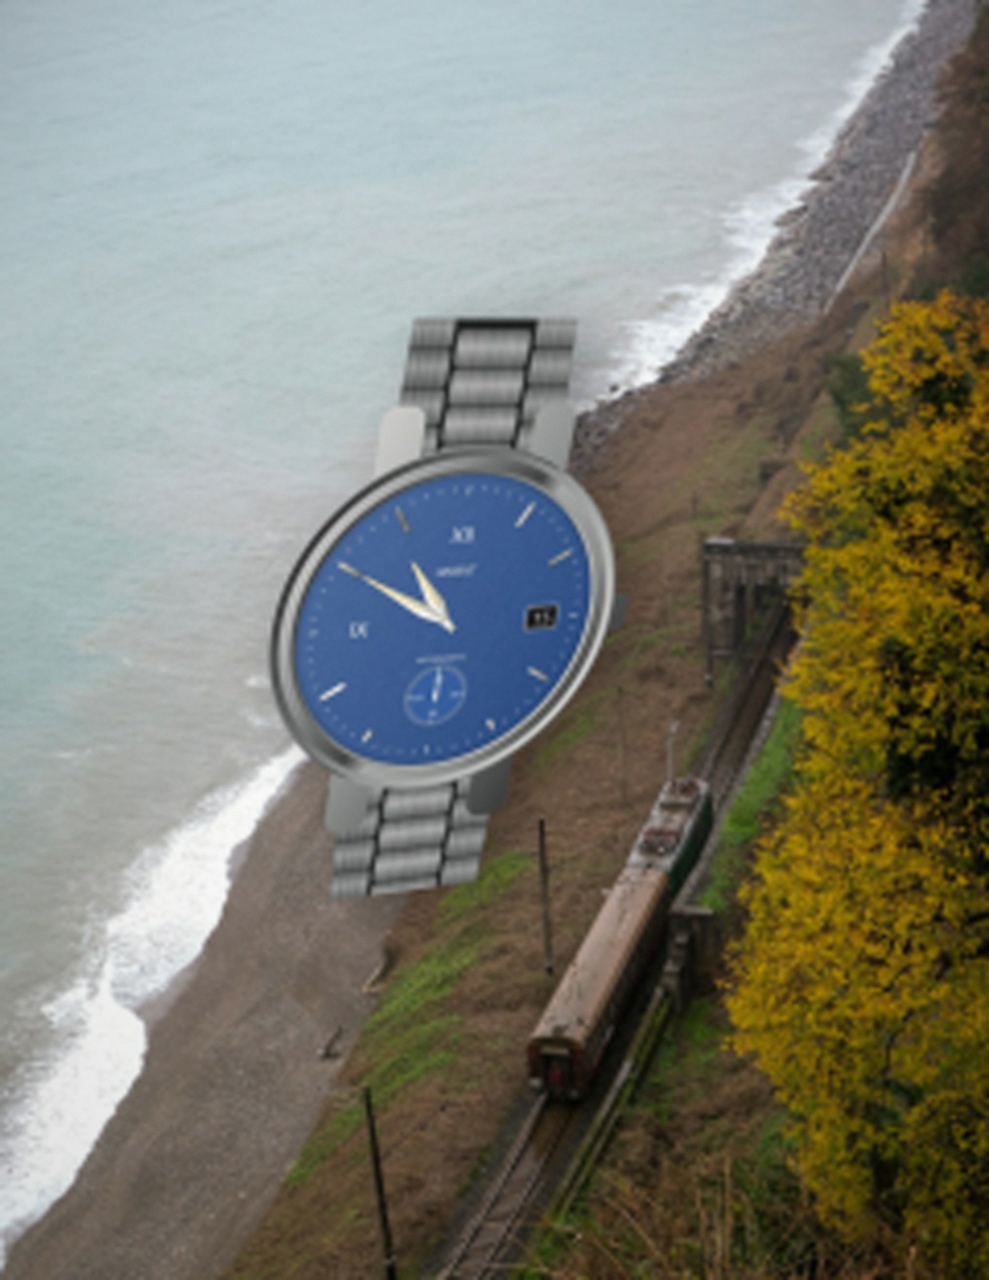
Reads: 10 h 50 min
